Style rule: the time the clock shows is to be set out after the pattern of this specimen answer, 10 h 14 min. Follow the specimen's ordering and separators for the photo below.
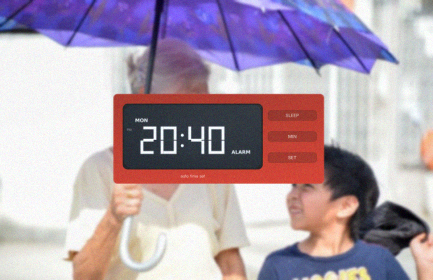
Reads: 20 h 40 min
